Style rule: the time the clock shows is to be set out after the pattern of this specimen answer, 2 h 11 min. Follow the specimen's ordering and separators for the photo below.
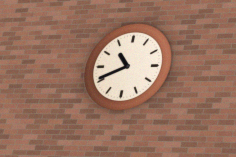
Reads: 10 h 41 min
